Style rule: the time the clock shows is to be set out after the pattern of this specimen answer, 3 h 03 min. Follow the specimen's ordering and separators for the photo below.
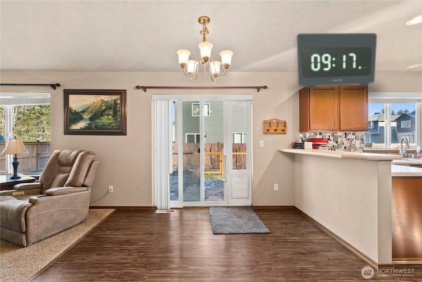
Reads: 9 h 17 min
